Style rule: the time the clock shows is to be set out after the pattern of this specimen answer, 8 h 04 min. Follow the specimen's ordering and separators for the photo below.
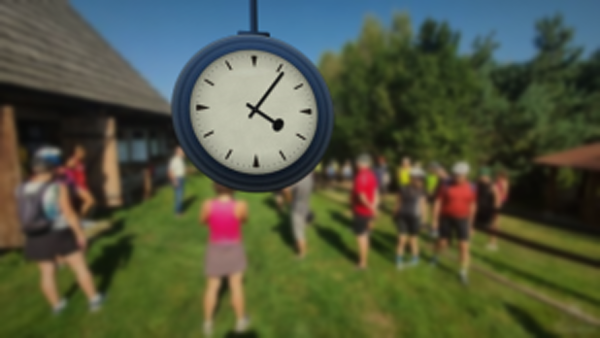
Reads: 4 h 06 min
